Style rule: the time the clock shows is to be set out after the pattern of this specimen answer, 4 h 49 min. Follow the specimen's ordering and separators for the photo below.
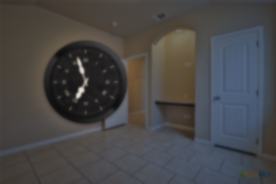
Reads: 6 h 57 min
